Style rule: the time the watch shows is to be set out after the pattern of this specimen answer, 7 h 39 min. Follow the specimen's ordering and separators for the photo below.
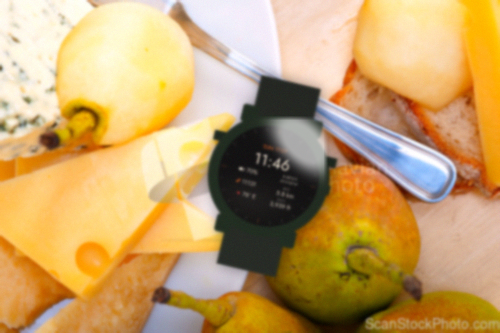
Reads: 11 h 46 min
